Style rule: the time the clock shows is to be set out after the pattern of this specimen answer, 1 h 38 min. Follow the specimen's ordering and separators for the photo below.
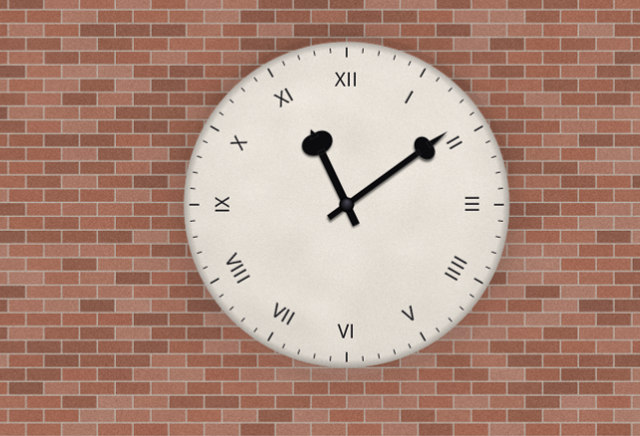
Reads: 11 h 09 min
